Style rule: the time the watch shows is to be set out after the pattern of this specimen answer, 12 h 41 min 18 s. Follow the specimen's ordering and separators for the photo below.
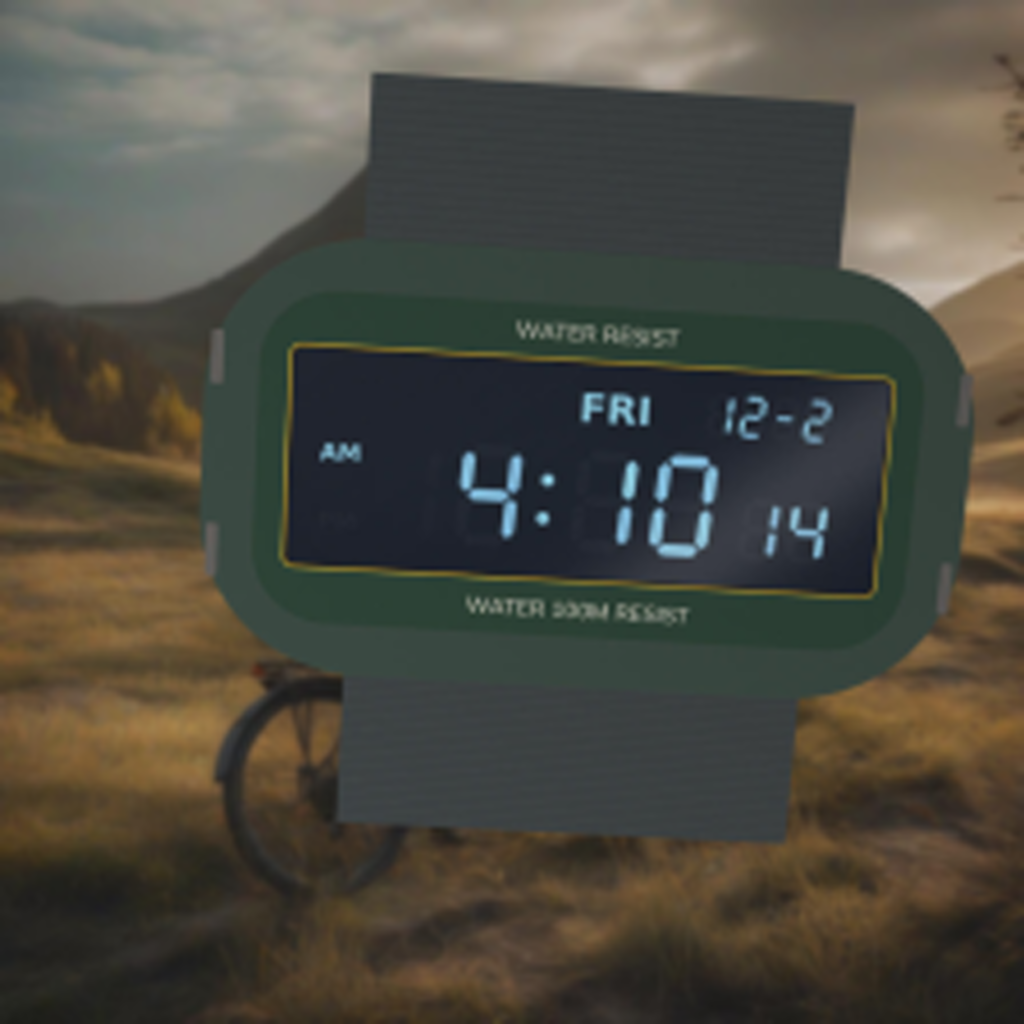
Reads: 4 h 10 min 14 s
